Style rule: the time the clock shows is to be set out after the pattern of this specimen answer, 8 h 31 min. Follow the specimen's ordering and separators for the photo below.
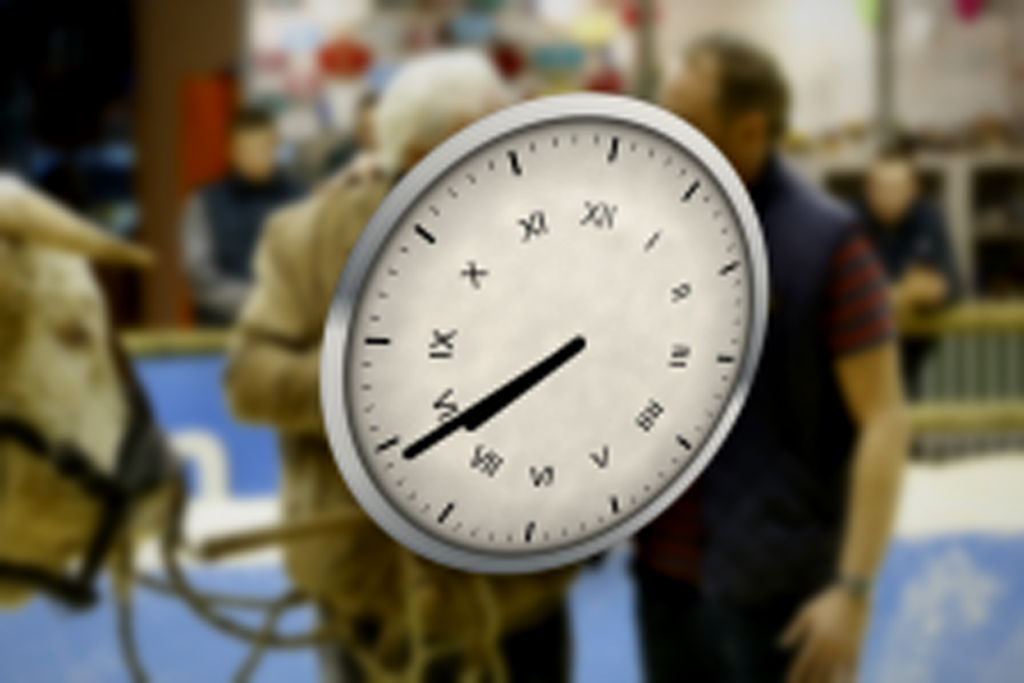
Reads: 7 h 39 min
